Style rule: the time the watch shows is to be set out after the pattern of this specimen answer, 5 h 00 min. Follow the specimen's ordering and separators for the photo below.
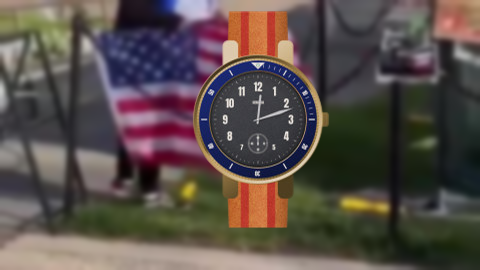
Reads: 12 h 12 min
